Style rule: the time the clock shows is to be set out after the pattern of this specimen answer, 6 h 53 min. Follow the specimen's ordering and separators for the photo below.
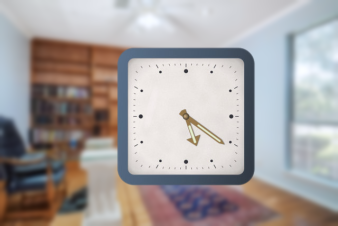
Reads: 5 h 21 min
